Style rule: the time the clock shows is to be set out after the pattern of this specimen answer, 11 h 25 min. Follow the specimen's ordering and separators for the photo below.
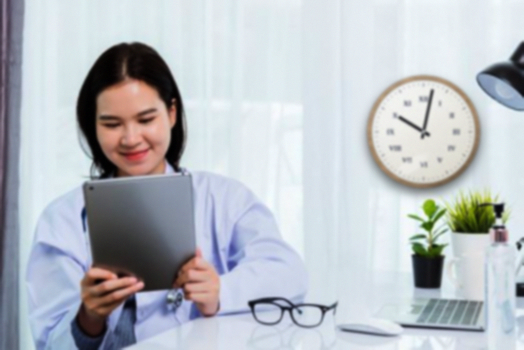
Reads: 10 h 02 min
